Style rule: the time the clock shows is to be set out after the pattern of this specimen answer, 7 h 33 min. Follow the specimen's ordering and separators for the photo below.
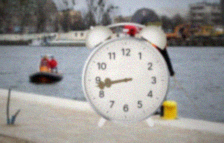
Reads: 8 h 43 min
